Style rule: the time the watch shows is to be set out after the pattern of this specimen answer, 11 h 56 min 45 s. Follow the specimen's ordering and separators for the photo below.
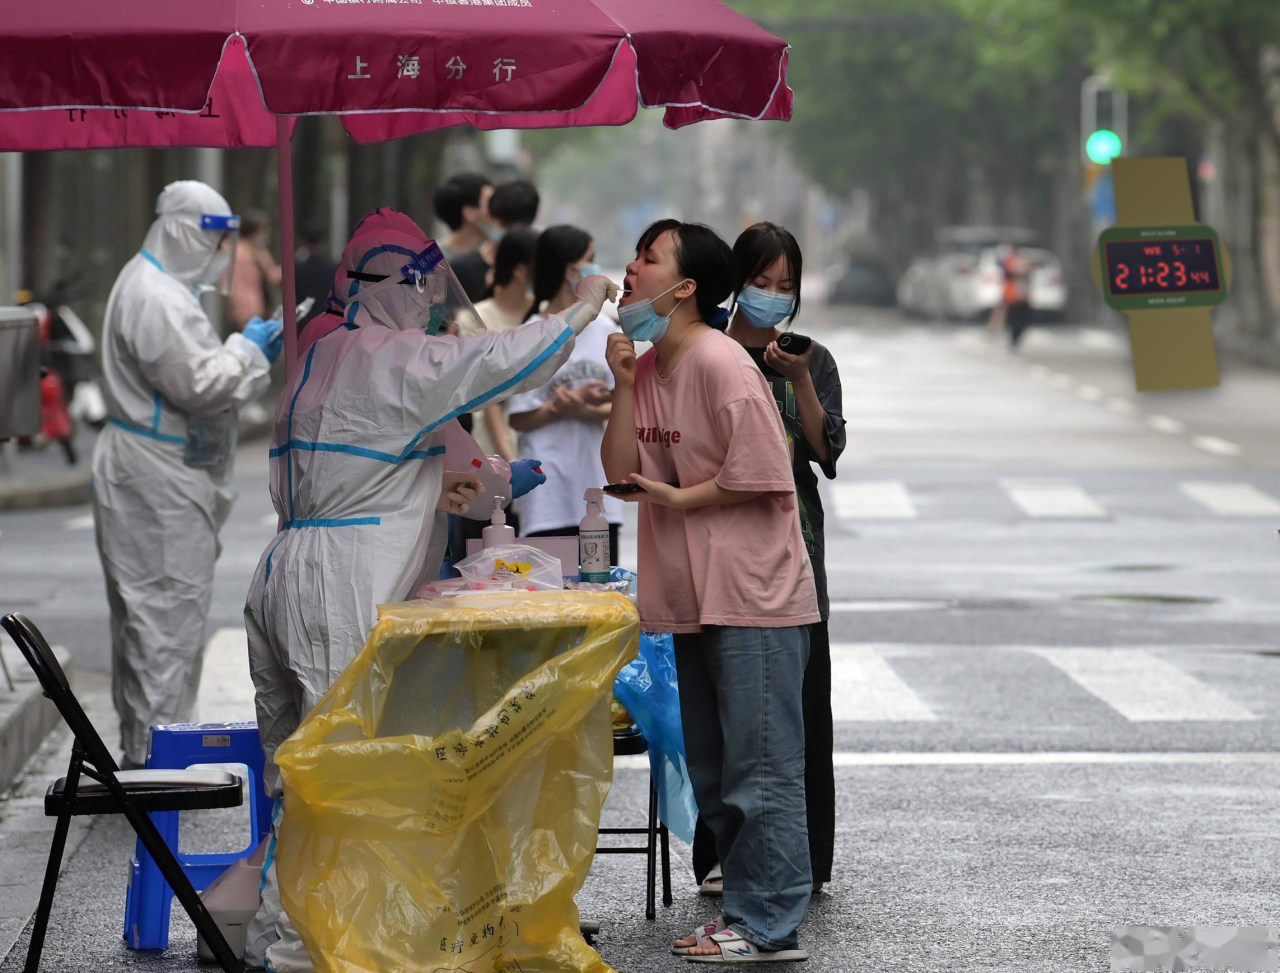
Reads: 21 h 23 min 44 s
